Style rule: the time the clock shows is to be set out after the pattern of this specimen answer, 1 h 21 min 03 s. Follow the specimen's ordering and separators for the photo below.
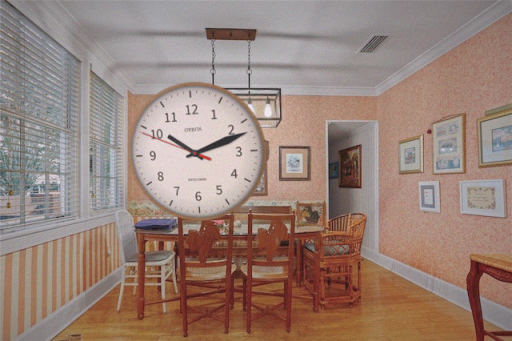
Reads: 10 h 11 min 49 s
